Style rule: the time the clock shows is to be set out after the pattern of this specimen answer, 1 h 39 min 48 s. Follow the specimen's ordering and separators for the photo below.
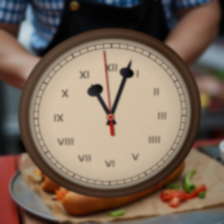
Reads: 11 h 02 min 59 s
